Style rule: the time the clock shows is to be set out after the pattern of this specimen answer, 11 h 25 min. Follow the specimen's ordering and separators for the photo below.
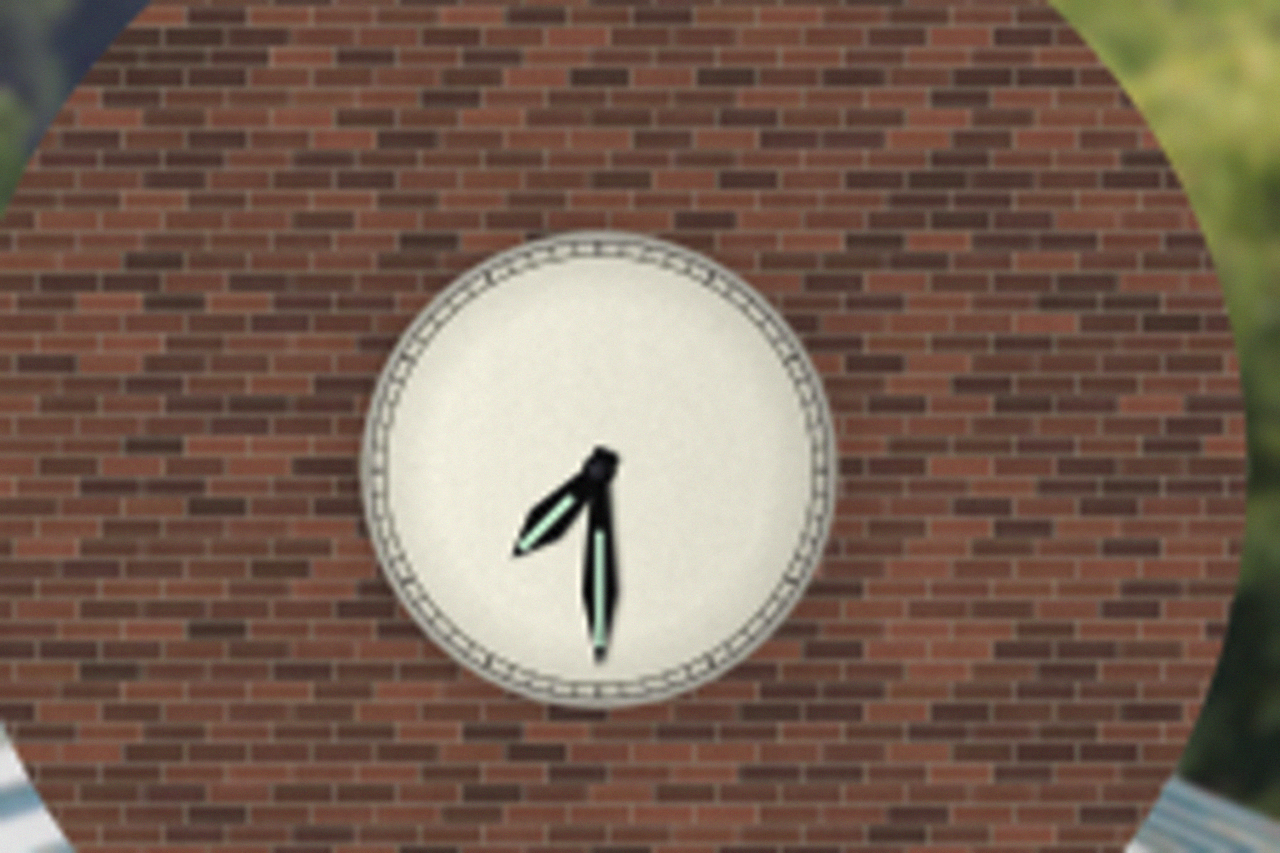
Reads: 7 h 30 min
